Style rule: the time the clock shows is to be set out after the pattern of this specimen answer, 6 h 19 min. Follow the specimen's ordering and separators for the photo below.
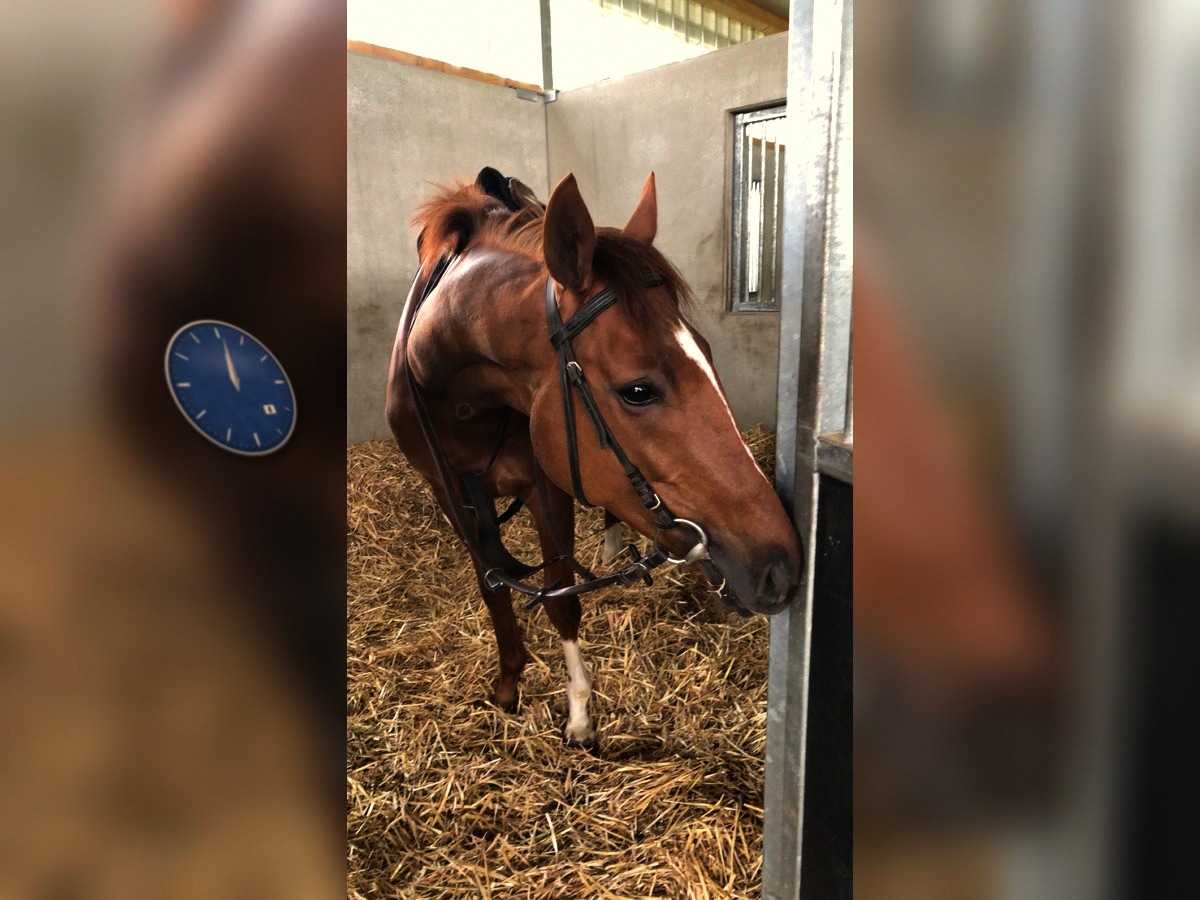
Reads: 12 h 01 min
